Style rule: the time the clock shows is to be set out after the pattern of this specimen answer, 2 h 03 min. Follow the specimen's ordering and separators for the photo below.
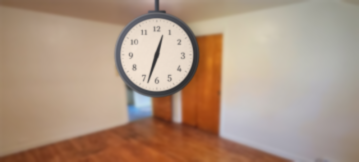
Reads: 12 h 33 min
